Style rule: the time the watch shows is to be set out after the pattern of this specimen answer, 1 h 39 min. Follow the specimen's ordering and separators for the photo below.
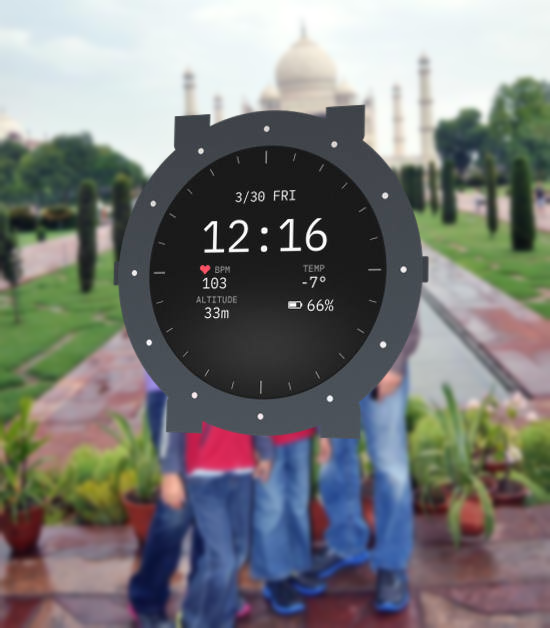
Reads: 12 h 16 min
